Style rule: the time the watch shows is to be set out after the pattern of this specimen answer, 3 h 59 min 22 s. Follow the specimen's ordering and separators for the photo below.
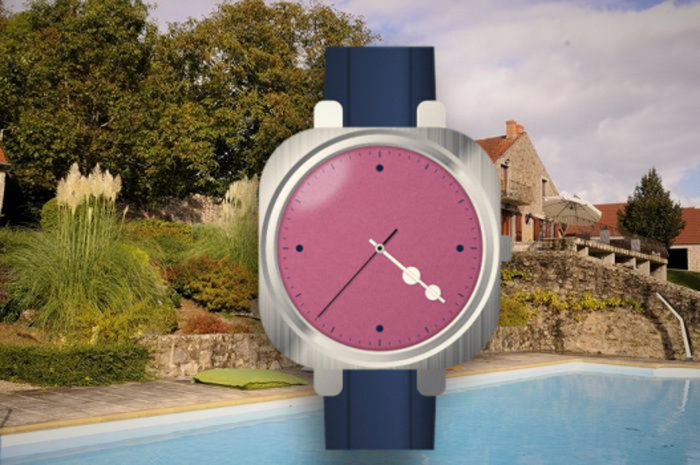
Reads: 4 h 21 min 37 s
